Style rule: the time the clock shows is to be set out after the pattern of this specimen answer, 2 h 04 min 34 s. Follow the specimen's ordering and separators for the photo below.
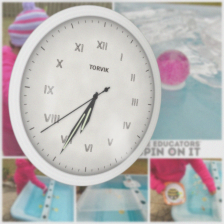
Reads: 6 h 34 min 39 s
